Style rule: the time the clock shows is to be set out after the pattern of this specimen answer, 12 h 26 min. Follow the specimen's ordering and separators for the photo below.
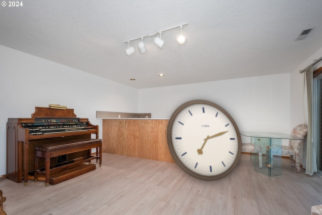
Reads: 7 h 12 min
